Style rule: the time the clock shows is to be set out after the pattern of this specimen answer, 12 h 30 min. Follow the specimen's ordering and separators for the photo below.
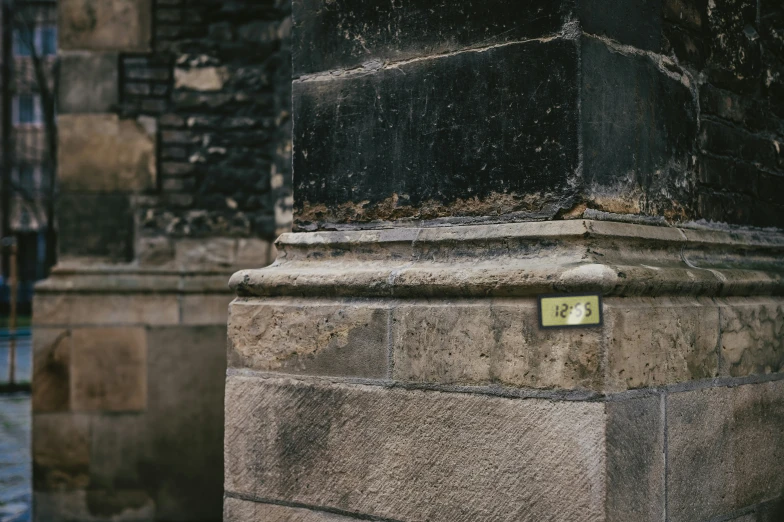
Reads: 12 h 55 min
